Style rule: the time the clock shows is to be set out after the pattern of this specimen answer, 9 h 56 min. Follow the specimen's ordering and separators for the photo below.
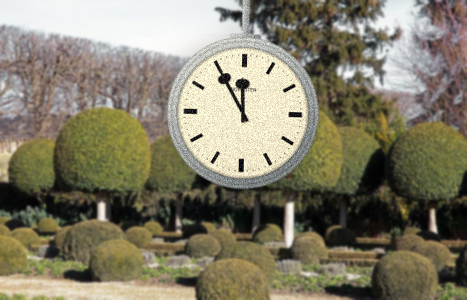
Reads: 11 h 55 min
